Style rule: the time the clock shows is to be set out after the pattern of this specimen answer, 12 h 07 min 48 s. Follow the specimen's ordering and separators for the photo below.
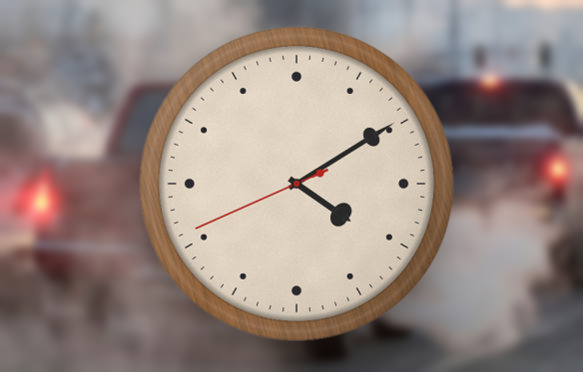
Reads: 4 h 09 min 41 s
